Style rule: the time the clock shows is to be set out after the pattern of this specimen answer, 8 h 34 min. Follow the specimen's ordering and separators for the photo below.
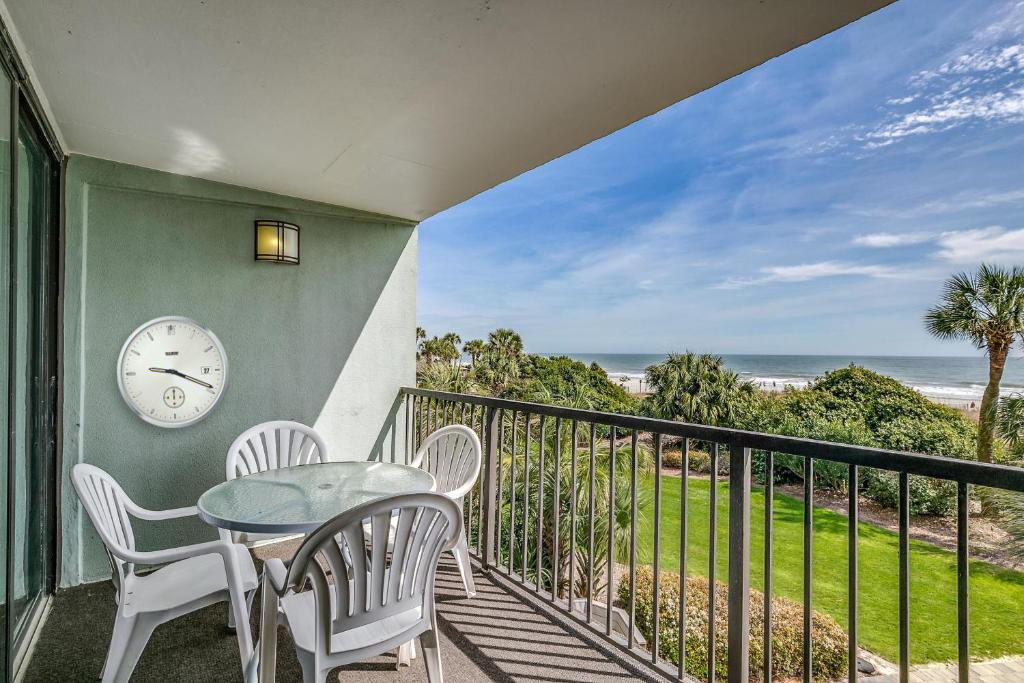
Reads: 9 h 19 min
